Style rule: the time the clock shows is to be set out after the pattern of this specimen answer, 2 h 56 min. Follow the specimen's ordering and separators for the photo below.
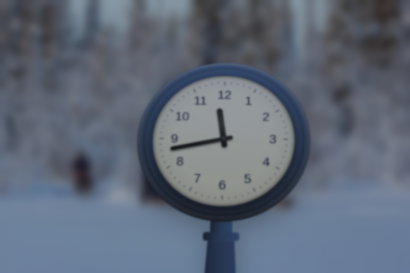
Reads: 11 h 43 min
